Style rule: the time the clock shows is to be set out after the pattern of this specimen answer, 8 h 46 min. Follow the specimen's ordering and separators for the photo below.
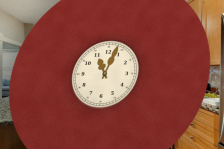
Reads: 11 h 03 min
